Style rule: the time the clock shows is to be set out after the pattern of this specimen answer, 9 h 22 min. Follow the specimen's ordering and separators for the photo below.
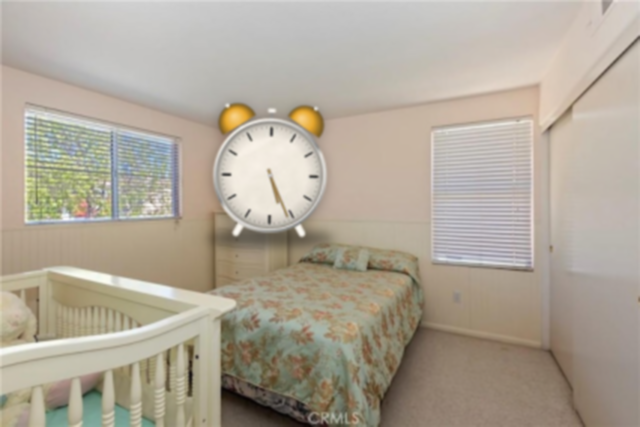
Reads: 5 h 26 min
